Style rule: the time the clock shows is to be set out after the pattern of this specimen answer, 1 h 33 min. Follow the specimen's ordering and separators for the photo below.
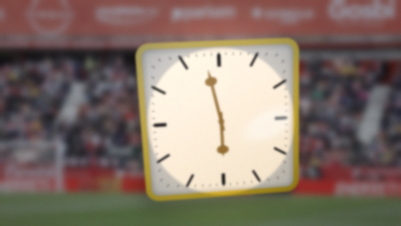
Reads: 5 h 58 min
